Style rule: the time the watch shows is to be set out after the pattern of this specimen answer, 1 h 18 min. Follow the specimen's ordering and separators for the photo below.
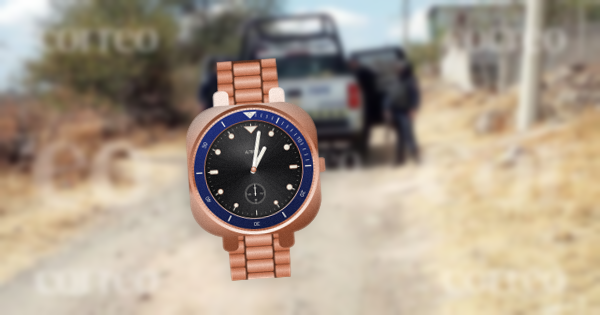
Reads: 1 h 02 min
